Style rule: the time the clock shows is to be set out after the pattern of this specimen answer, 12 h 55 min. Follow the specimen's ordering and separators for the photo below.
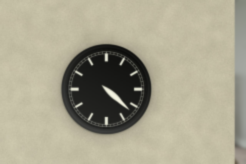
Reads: 4 h 22 min
